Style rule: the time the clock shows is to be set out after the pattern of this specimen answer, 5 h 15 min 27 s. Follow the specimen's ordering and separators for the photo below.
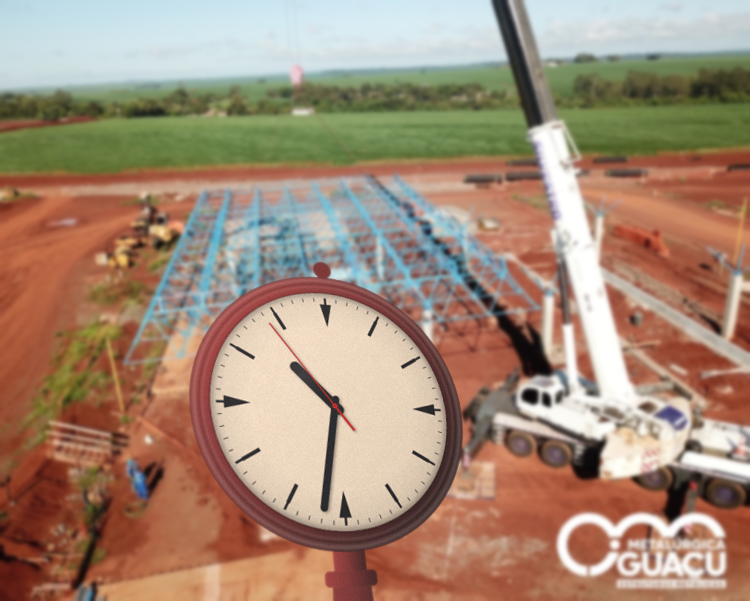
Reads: 10 h 31 min 54 s
